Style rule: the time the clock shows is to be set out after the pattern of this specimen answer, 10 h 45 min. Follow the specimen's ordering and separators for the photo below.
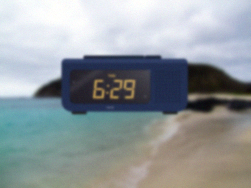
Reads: 6 h 29 min
